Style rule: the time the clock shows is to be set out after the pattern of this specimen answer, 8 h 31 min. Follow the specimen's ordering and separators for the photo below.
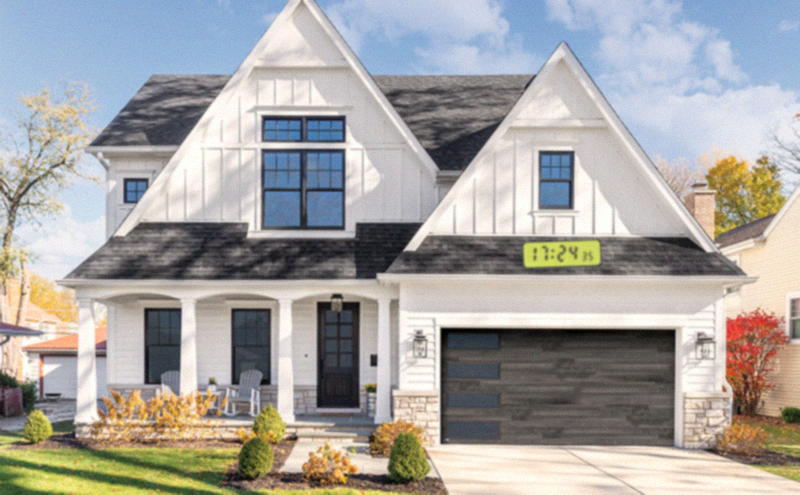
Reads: 17 h 24 min
